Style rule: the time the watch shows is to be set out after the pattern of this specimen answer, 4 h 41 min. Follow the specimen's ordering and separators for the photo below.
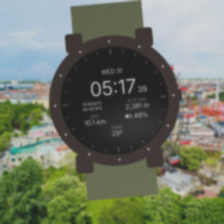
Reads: 5 h 17 min
